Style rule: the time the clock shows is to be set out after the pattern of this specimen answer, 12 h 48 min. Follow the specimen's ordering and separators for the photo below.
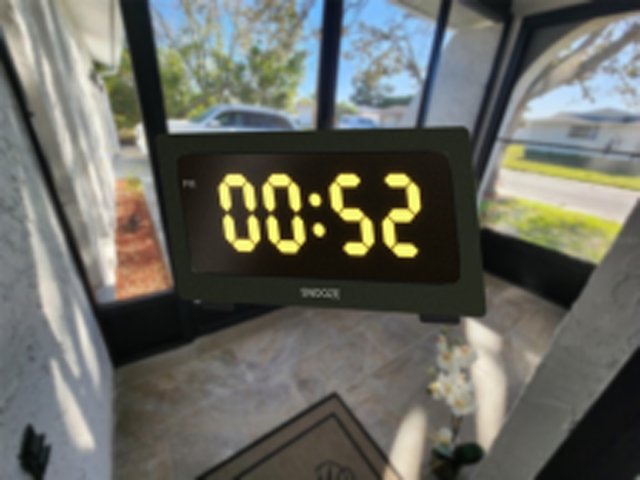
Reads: 0 h 52 min
